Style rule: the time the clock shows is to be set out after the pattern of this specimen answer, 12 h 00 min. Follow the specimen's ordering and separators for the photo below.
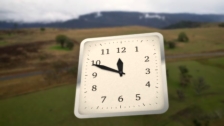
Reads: 11 h 49 min
